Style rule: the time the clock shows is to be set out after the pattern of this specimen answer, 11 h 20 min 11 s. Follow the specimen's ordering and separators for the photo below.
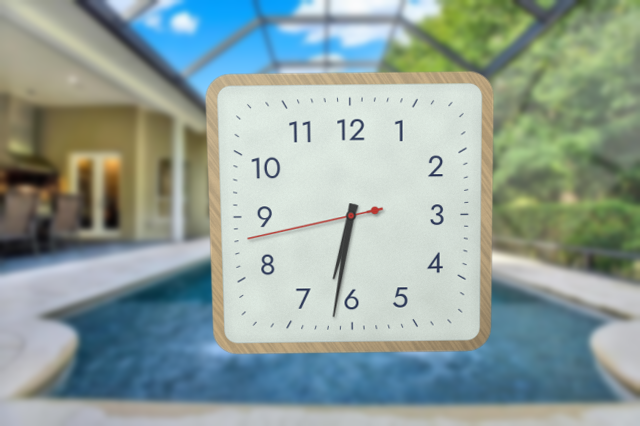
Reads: 6 h 31 min 43 s
